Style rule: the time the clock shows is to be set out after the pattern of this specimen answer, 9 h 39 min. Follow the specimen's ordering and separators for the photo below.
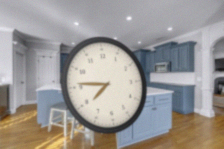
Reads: 7 h 46 min
